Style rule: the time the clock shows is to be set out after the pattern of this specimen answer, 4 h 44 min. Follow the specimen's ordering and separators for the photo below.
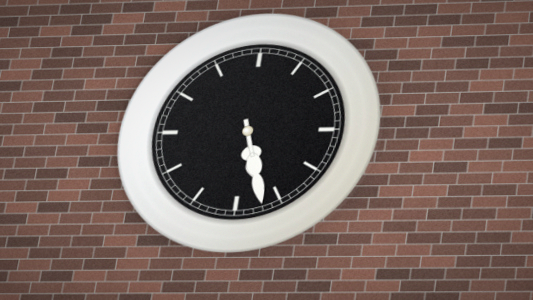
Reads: 5 h 27 min
